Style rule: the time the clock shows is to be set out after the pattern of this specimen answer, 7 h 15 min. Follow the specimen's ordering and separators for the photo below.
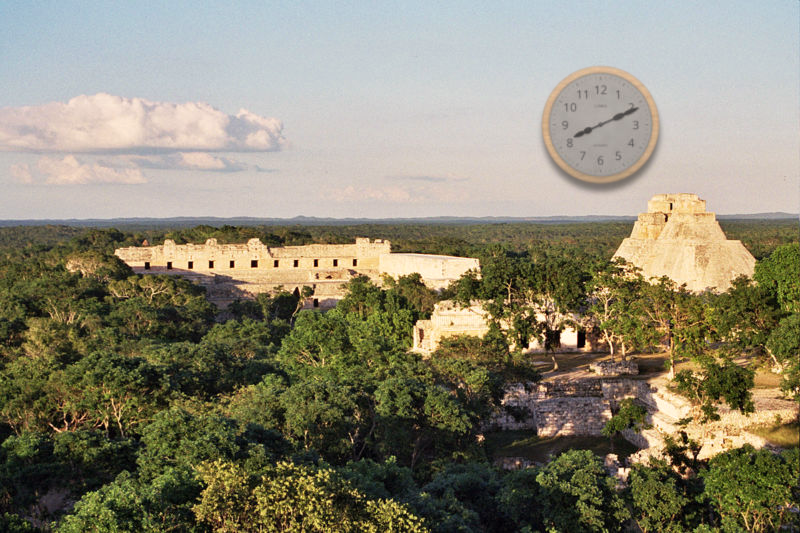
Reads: 8 h 11 min
